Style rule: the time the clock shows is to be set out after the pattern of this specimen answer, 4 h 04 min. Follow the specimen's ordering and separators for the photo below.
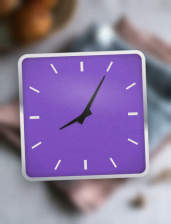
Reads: 8 h 05 min
